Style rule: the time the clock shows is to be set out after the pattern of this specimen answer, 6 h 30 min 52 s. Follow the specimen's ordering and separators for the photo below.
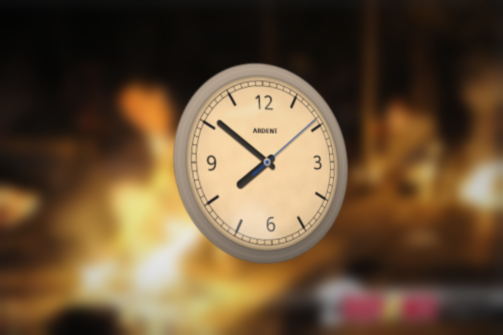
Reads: 7 h 51 min 09 s
